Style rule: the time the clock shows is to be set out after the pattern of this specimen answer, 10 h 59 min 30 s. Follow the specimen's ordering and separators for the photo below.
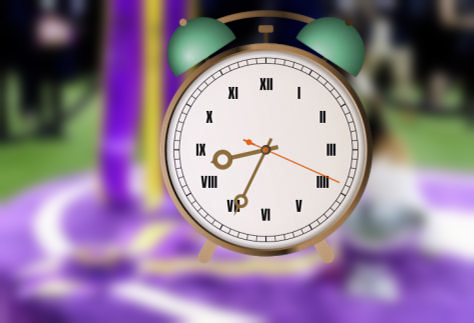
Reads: 8 h 34 min 19 s
